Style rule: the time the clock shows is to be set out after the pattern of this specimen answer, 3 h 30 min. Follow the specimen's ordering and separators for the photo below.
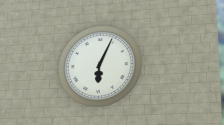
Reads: 6 h 04 min
